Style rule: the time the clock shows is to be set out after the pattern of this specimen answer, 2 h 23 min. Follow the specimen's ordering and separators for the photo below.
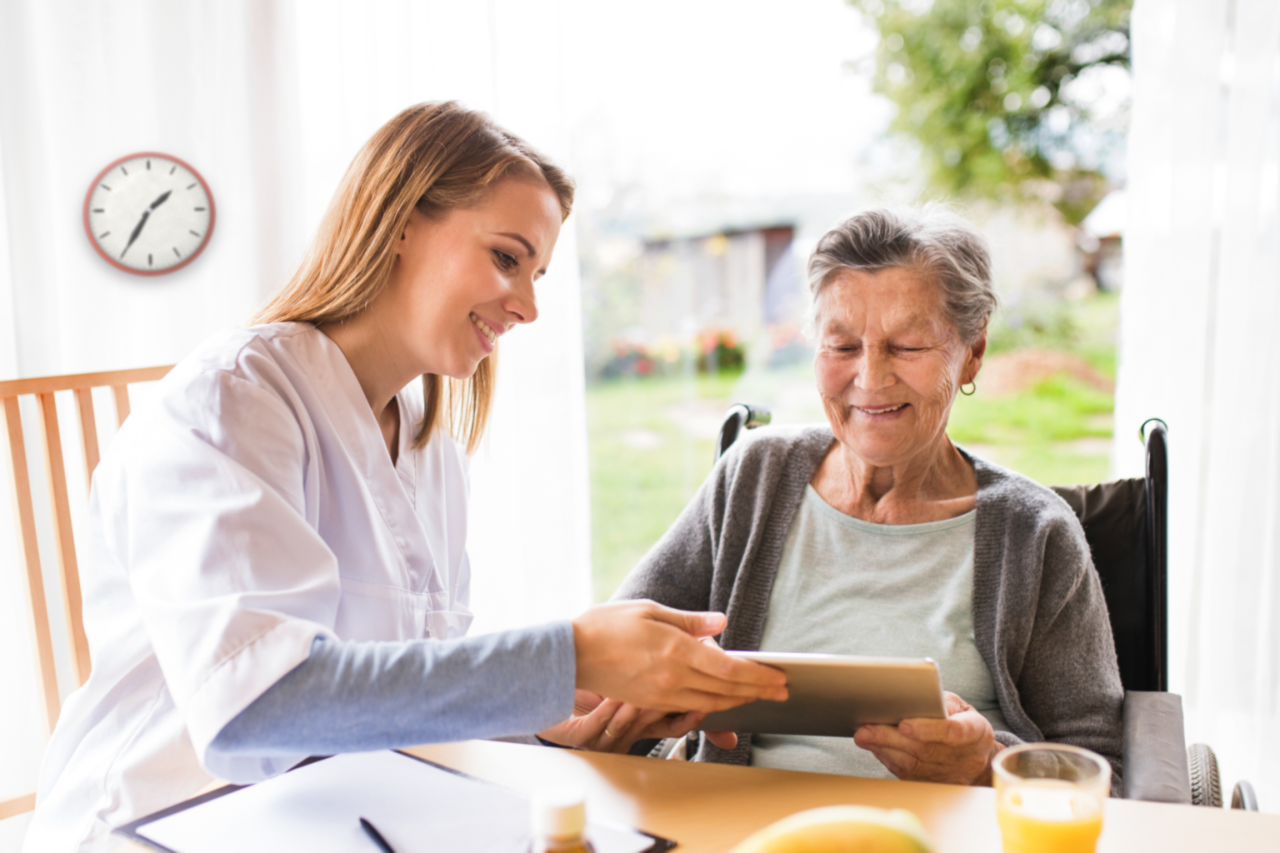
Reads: 1 h 35 min
